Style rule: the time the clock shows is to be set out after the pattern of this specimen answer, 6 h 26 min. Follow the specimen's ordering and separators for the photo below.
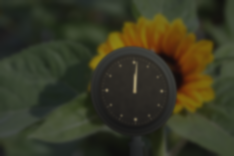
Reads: 12 h 01 min
